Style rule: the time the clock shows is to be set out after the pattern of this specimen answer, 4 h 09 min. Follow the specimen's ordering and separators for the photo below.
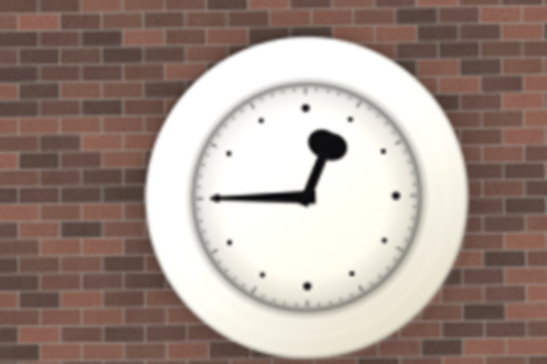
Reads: 12 h 45 min
